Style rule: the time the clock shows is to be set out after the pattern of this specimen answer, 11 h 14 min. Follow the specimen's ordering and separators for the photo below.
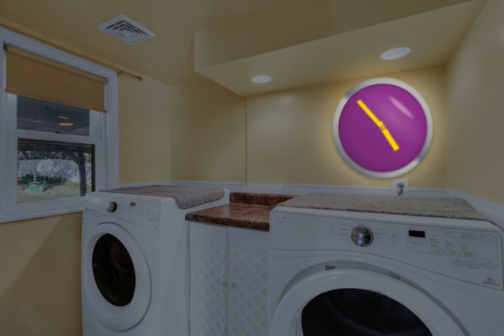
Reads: 4 h 53 min
